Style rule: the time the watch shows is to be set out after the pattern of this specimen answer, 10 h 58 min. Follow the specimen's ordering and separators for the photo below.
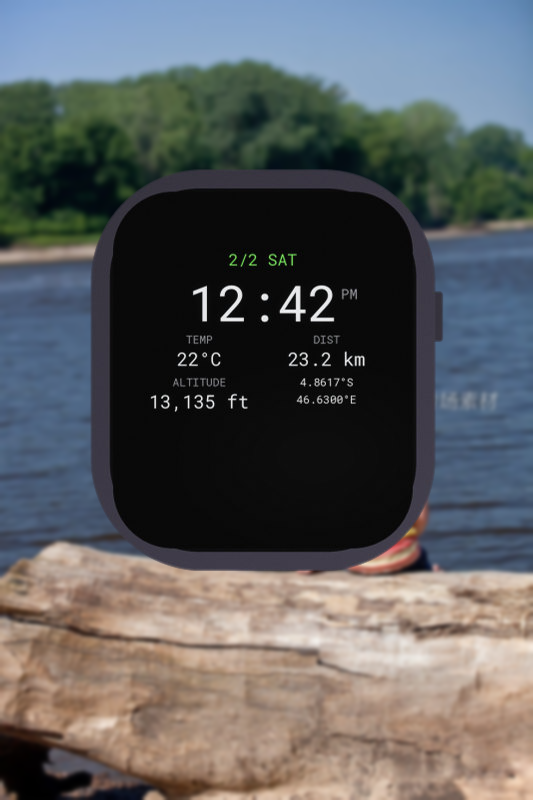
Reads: 12 h 42 min
